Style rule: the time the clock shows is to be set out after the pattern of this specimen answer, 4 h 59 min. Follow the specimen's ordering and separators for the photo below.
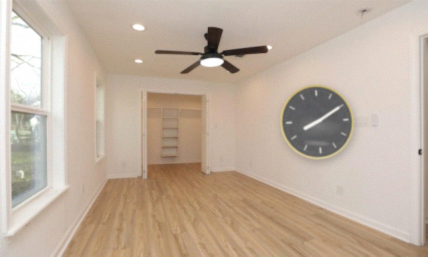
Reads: 8 h 10 min
